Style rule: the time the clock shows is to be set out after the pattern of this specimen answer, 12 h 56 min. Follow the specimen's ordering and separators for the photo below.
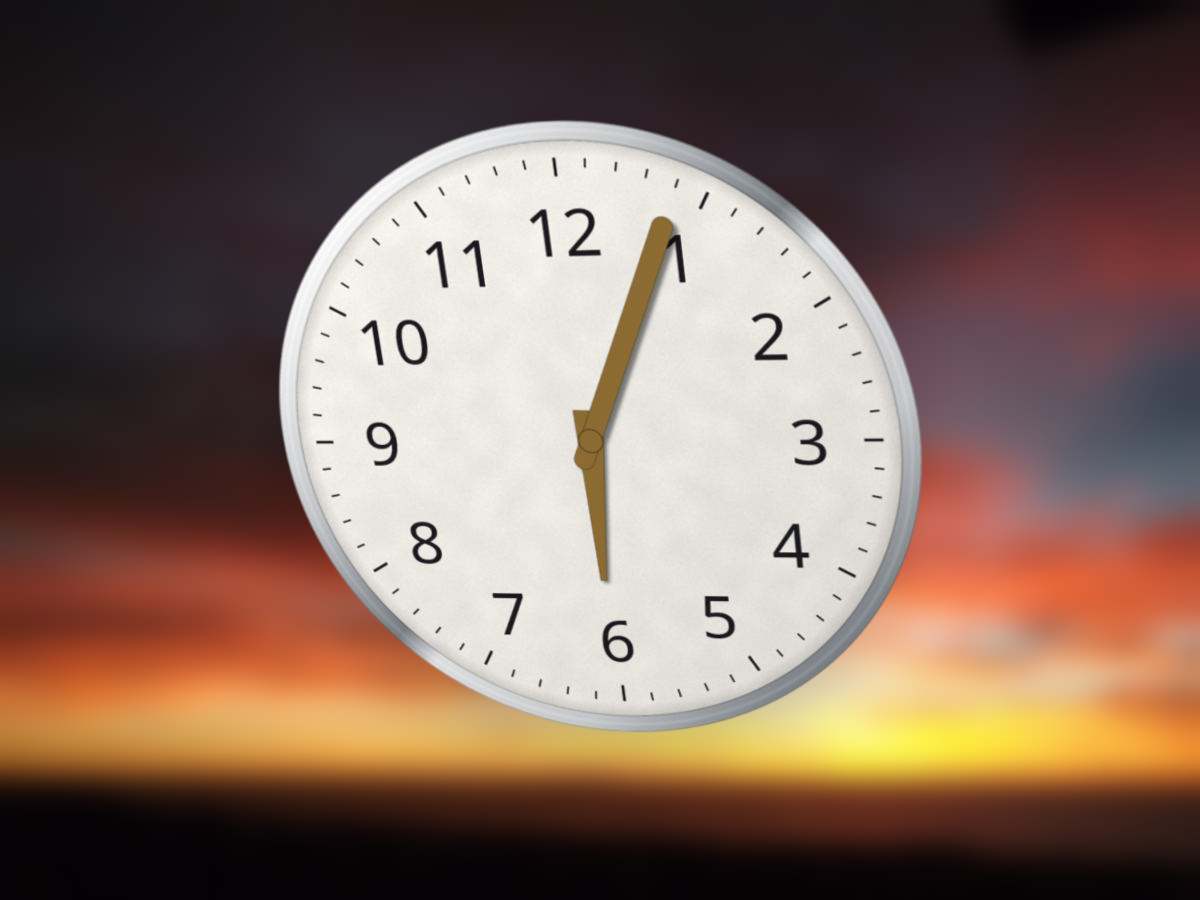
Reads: 6 h 04 min
